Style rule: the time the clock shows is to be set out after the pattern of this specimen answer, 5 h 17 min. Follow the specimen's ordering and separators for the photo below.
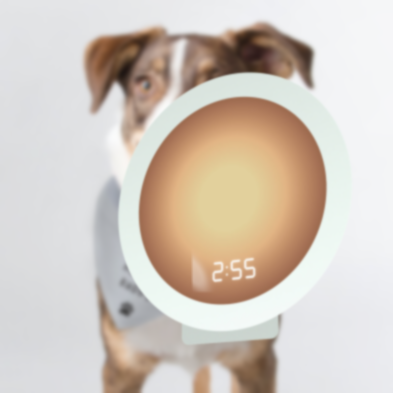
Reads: 2 h 55 min
